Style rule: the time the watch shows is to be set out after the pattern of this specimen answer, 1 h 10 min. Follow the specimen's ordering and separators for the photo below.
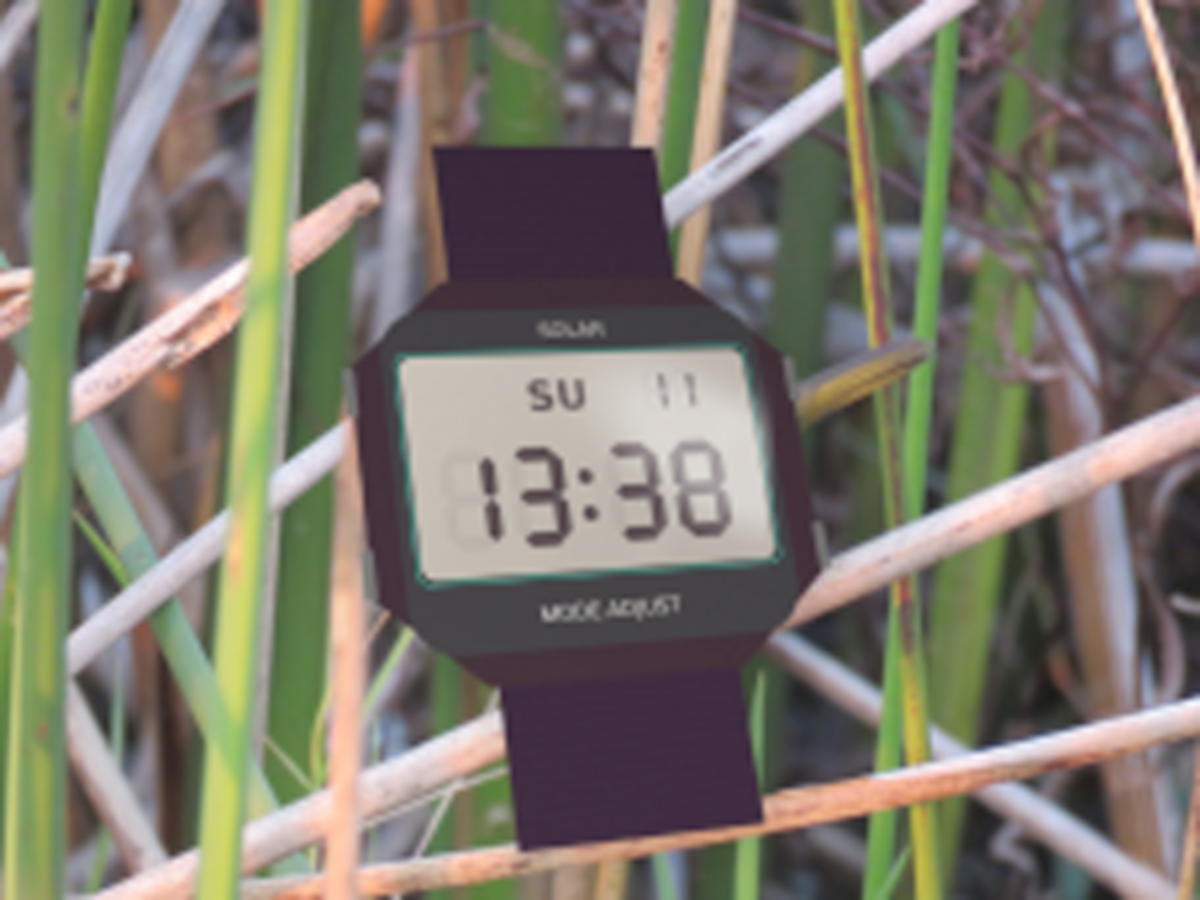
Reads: 13 h 38 min
